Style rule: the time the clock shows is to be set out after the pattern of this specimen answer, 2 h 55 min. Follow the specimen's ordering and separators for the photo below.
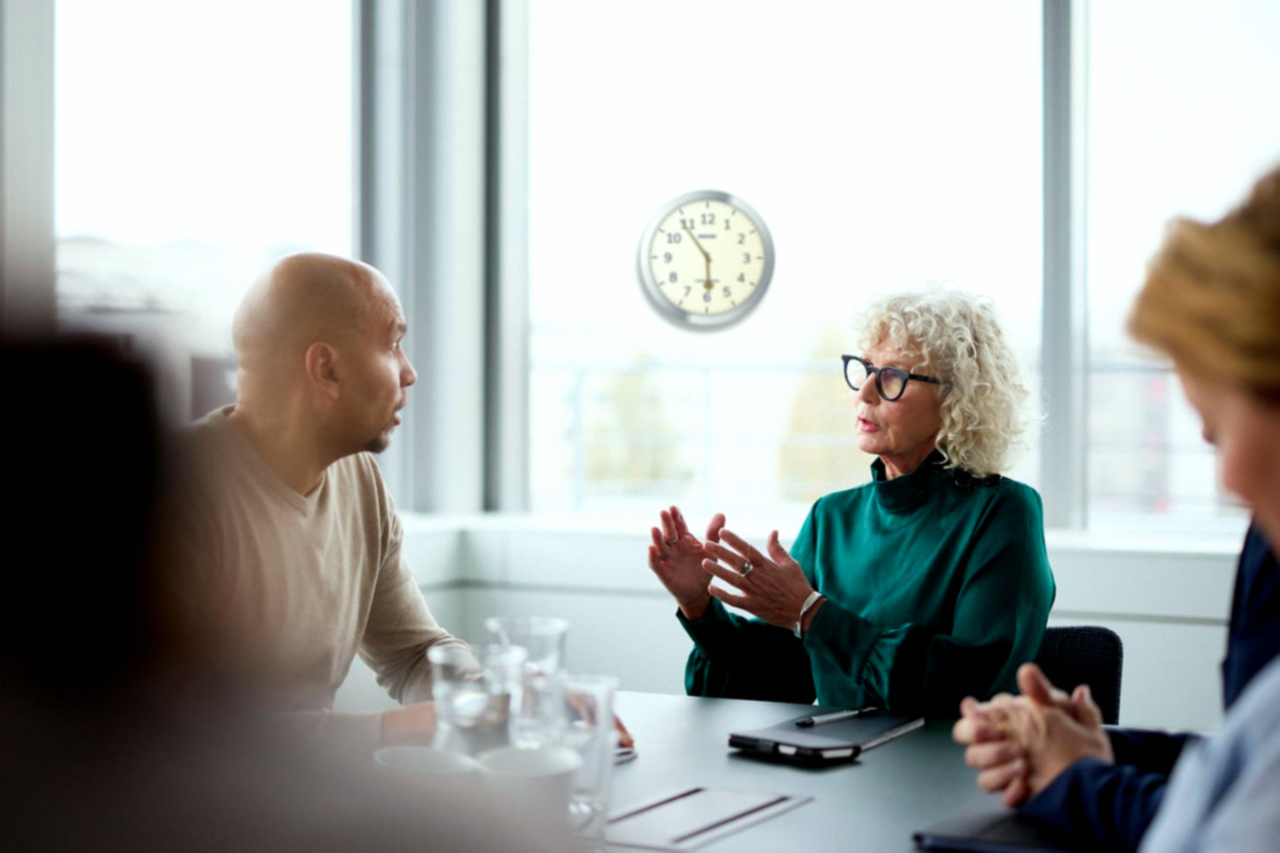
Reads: 5 h 54 min
